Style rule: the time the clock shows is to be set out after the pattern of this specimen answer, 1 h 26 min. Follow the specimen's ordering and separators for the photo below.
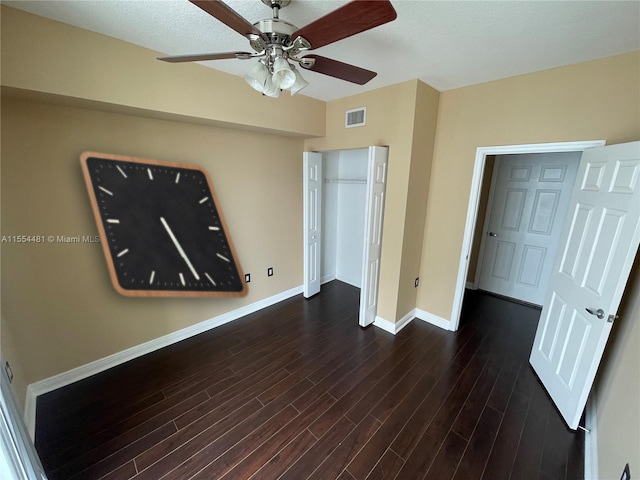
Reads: 5 h 27 min
